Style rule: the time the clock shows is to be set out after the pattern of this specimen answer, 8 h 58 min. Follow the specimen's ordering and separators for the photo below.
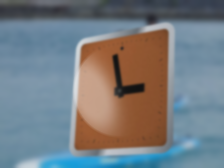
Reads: 2 h 58 min
